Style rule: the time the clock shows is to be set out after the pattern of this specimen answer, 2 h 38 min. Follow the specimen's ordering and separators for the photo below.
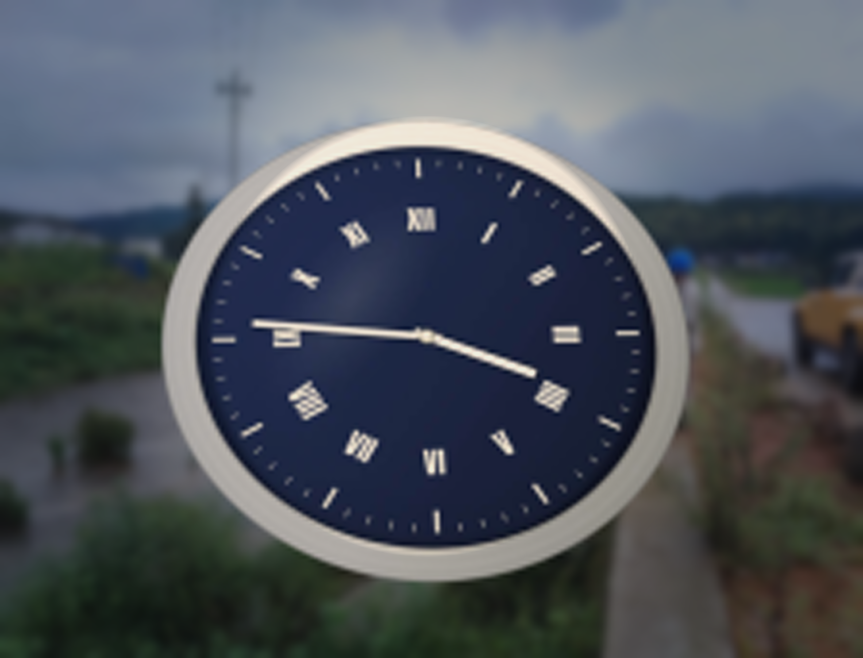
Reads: 3 h 46 min
